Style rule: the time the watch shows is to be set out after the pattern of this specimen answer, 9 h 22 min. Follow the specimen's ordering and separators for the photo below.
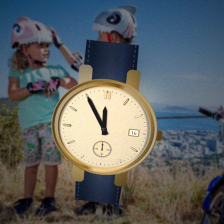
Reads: 11 h 55 min
